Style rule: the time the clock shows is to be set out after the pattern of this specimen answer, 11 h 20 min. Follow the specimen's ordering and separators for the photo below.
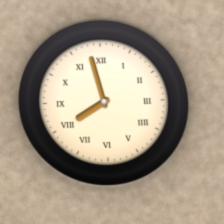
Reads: 7 h 58 min
